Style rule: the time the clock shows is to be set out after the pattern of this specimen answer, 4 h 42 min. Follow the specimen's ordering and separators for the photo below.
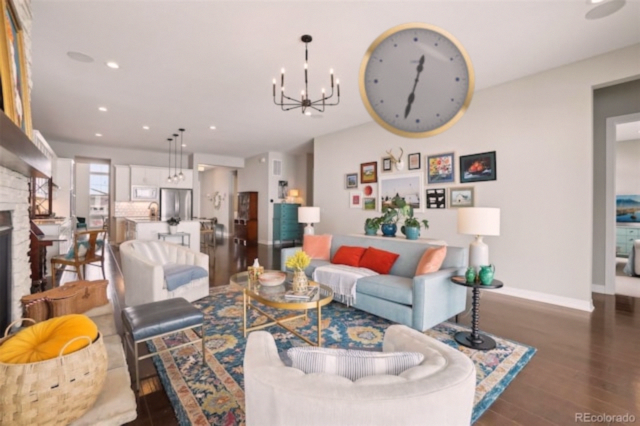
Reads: 12 h 33 min
